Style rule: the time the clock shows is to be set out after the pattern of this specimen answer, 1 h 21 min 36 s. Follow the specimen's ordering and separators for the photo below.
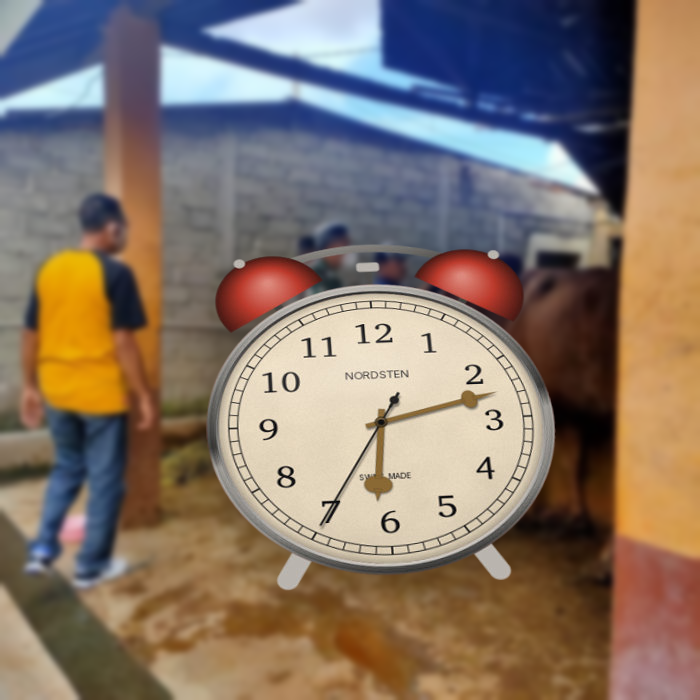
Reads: 6 h 12 min 35 s
